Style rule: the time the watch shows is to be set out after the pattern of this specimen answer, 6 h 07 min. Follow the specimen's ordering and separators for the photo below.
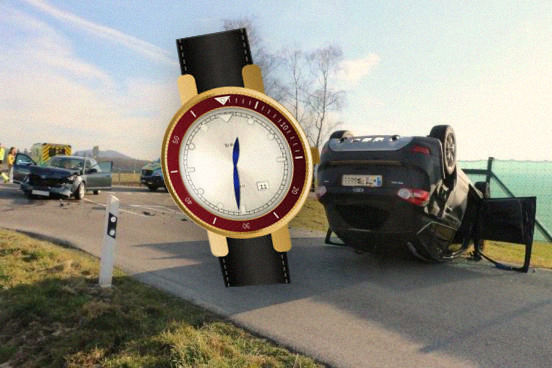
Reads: 12 h 31 min
